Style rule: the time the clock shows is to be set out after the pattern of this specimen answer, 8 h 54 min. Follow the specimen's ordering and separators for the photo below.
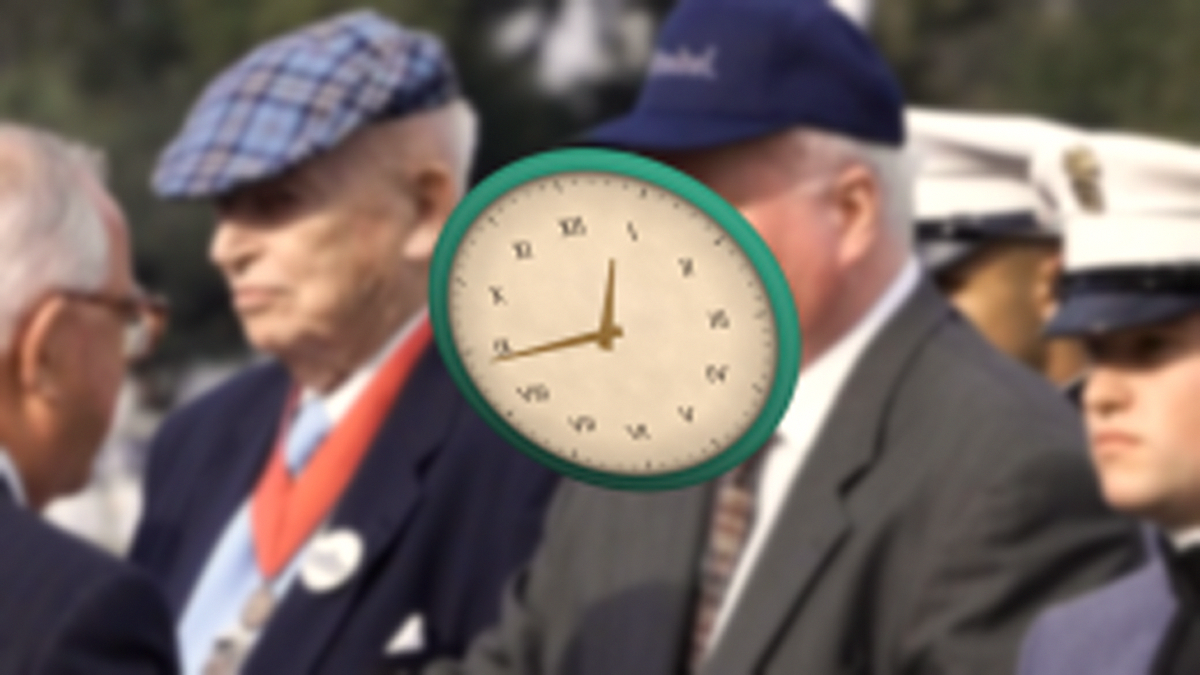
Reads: 12 h 44 min
